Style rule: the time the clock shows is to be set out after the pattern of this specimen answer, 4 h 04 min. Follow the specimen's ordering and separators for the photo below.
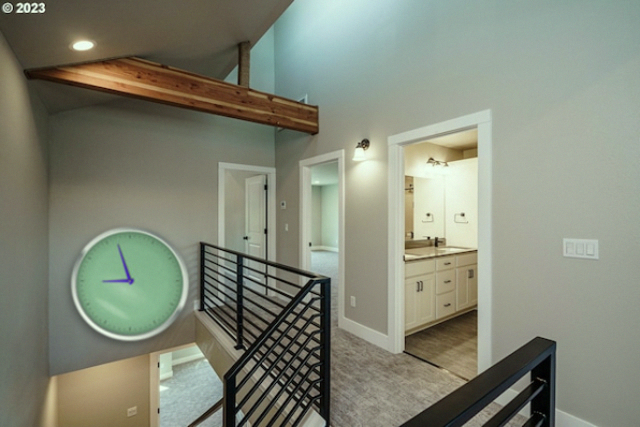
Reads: 8 h 57 min
